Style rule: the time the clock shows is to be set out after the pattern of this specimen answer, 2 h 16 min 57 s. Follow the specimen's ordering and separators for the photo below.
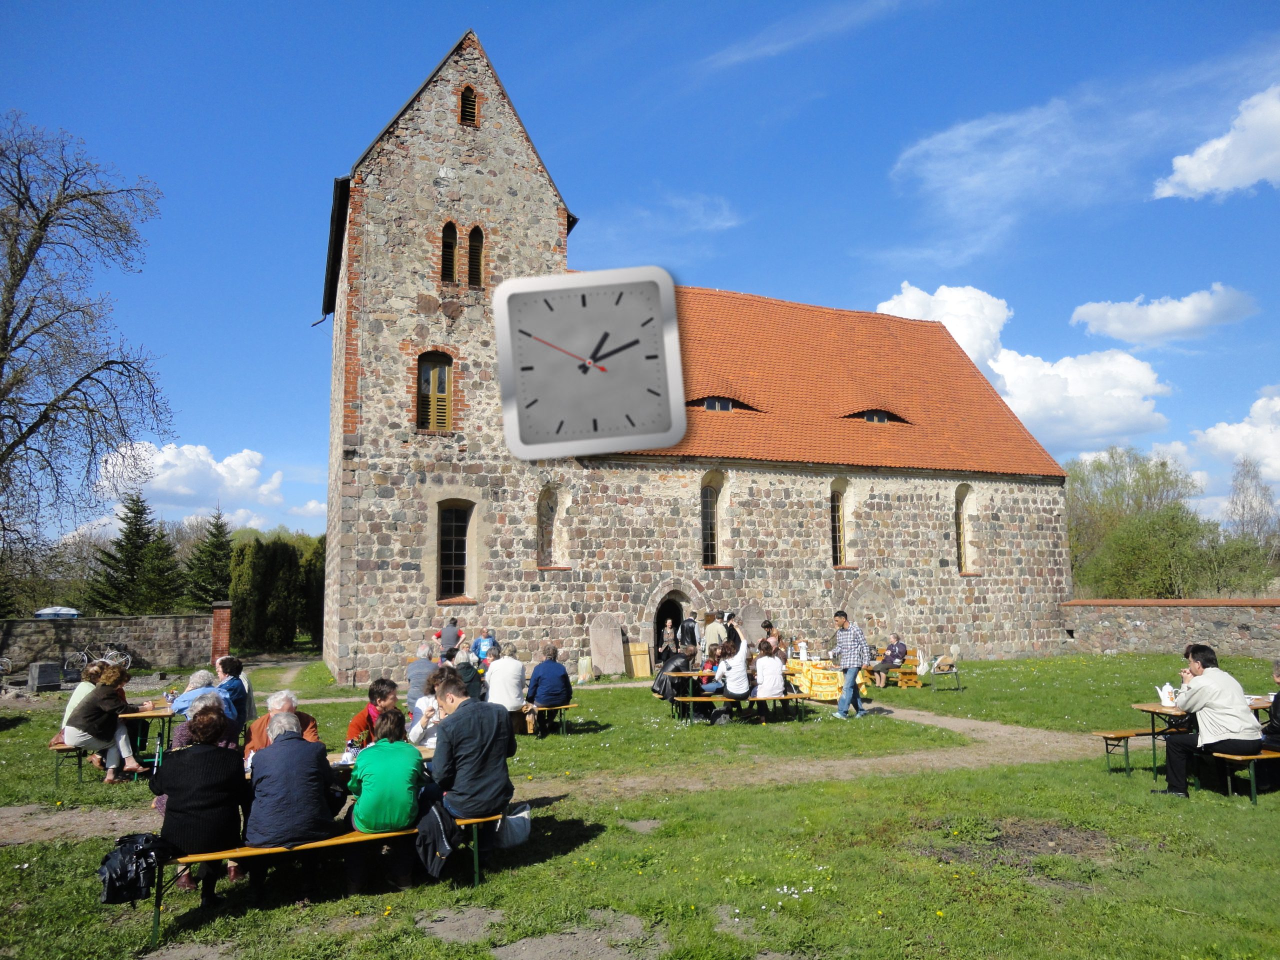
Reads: 1 h 11 min 50 s
